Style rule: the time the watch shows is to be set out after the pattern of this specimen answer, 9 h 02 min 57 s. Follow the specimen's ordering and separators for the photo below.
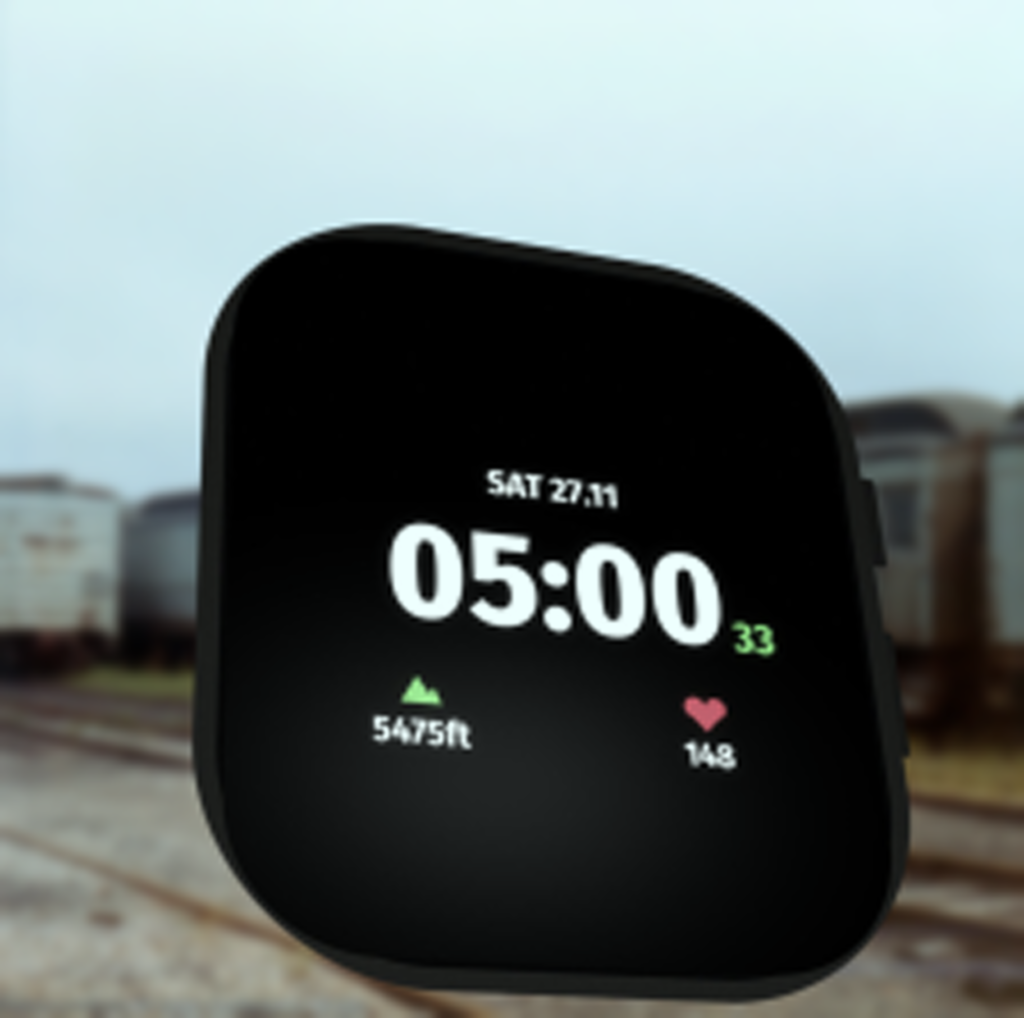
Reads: 5 h 00 min 33 s
